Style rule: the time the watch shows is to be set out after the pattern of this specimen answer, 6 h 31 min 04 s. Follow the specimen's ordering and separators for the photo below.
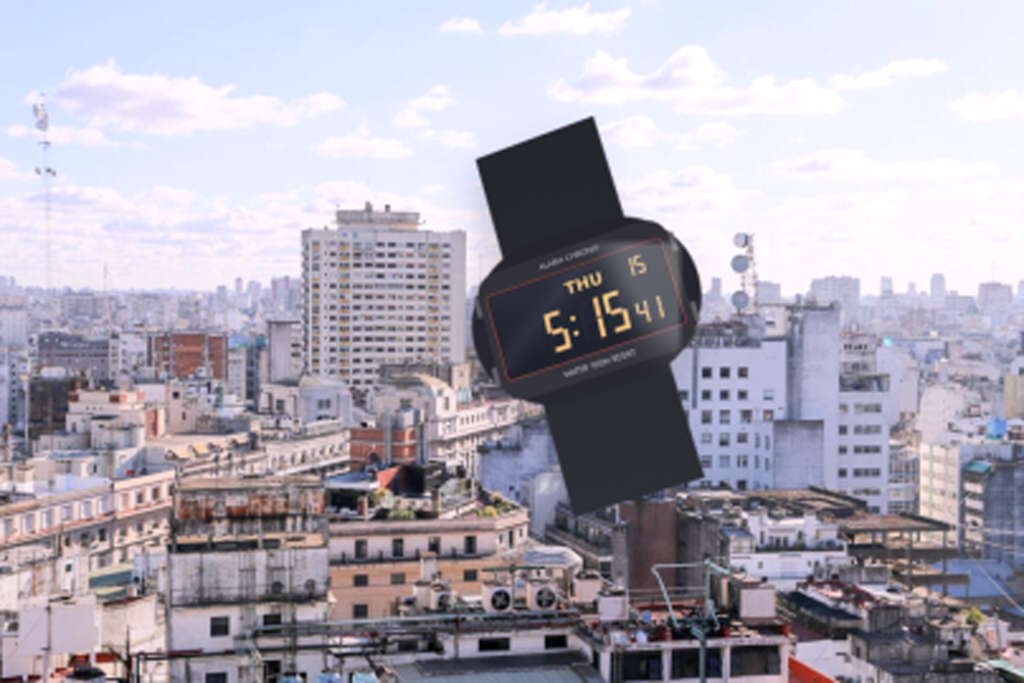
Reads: 5 h 15 min 41 s
